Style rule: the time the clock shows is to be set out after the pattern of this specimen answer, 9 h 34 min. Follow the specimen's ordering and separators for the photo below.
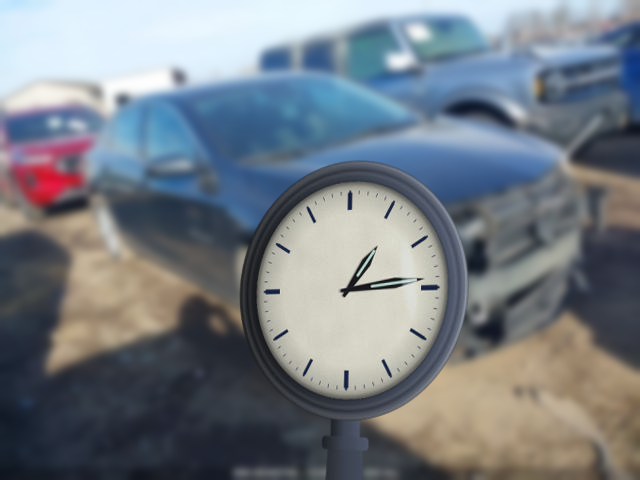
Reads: 1 h 14 min
